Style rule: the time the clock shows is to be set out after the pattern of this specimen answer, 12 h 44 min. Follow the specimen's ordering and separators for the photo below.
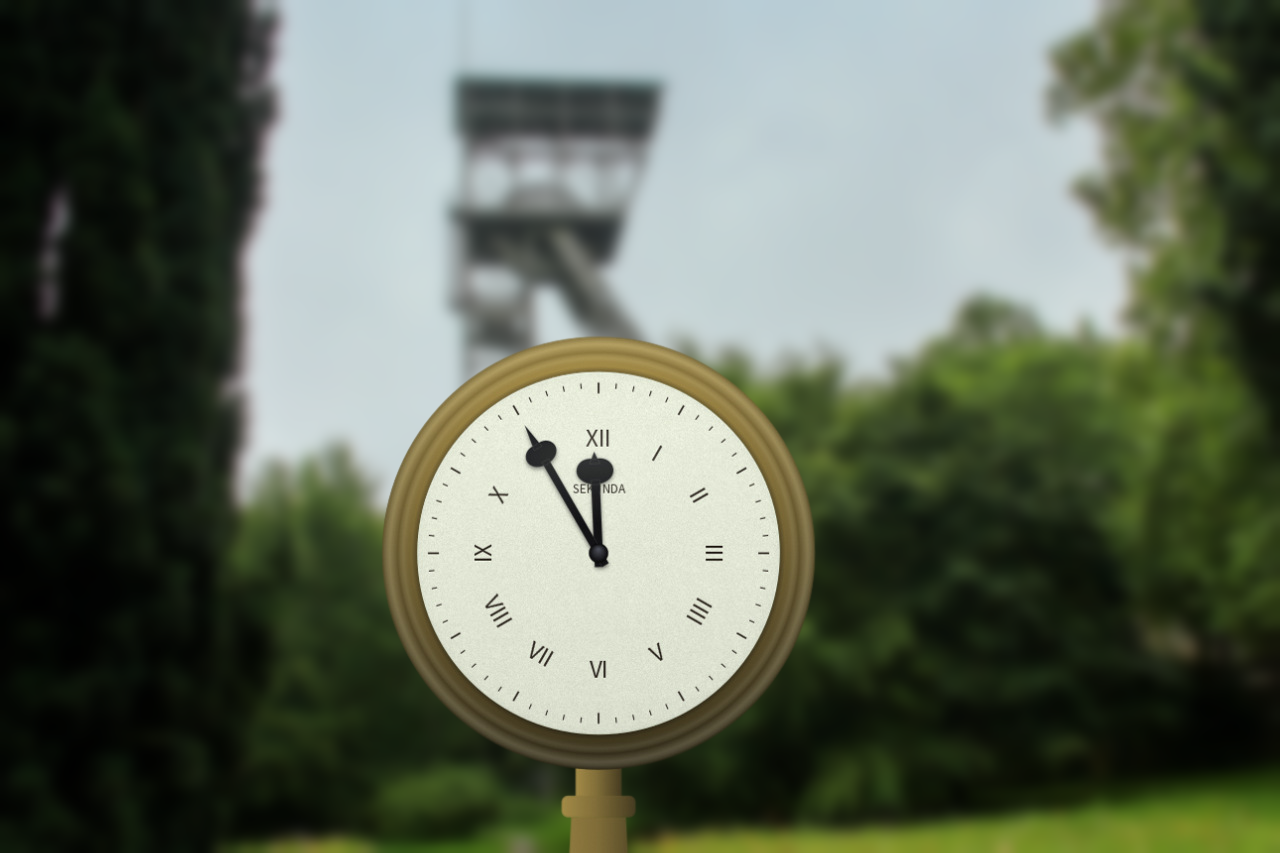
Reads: 11 h 55 min
